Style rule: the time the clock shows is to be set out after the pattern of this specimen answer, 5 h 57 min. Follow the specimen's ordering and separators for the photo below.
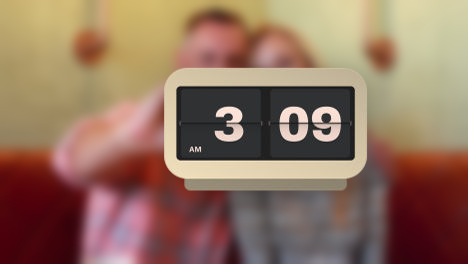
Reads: 3 h 09 min
